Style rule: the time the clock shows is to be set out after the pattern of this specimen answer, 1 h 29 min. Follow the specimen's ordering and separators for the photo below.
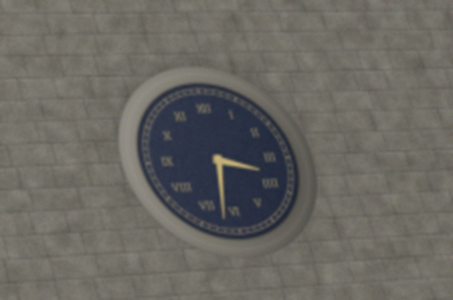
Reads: 3 h 32 min
